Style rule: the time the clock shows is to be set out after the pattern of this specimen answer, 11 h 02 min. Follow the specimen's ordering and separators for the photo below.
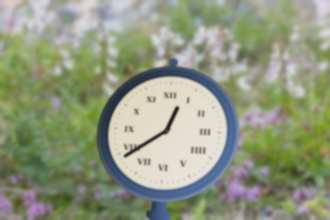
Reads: 12 h 39 min
